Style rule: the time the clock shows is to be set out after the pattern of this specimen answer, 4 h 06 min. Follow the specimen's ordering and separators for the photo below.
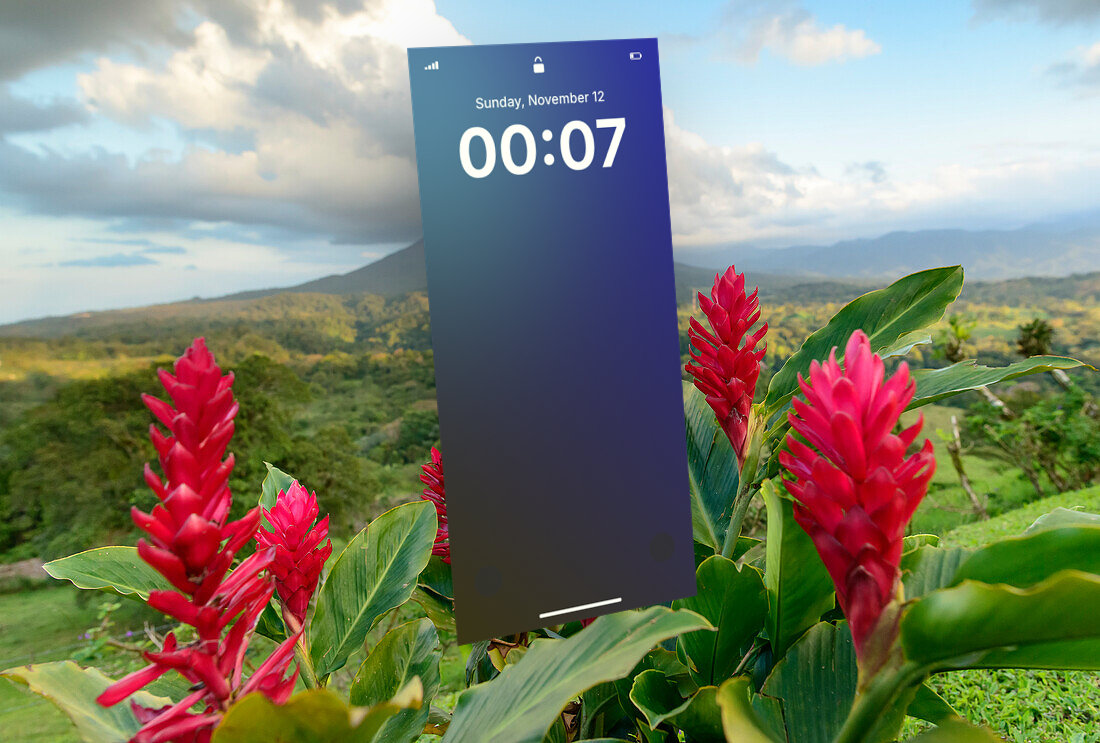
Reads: 0 h 07 min
